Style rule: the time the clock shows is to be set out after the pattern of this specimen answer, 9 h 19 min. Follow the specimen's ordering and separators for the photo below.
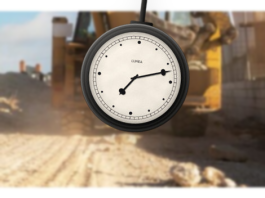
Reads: 7 h 12 min
